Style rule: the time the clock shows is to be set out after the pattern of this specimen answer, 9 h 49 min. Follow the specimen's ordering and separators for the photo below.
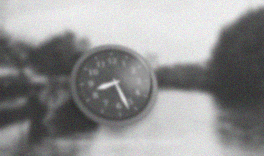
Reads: 8 h 27 min
